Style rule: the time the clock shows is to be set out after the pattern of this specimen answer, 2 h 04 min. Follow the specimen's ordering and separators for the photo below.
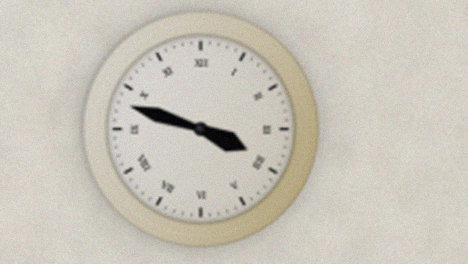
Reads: 3 h 48 min
